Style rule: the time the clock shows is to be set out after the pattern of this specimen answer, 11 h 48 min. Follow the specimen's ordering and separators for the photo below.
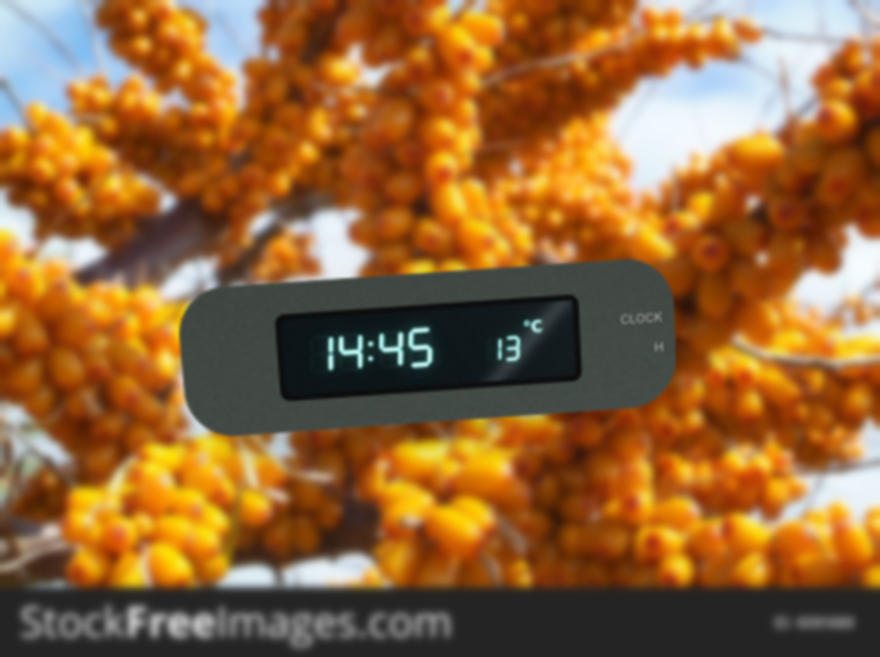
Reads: 14 h 45 min
